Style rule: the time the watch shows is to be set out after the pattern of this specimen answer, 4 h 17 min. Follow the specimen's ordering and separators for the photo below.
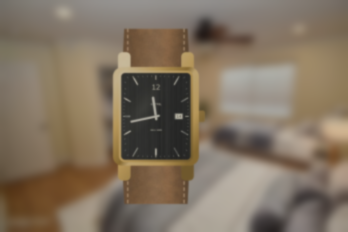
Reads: 11 h 43 min
